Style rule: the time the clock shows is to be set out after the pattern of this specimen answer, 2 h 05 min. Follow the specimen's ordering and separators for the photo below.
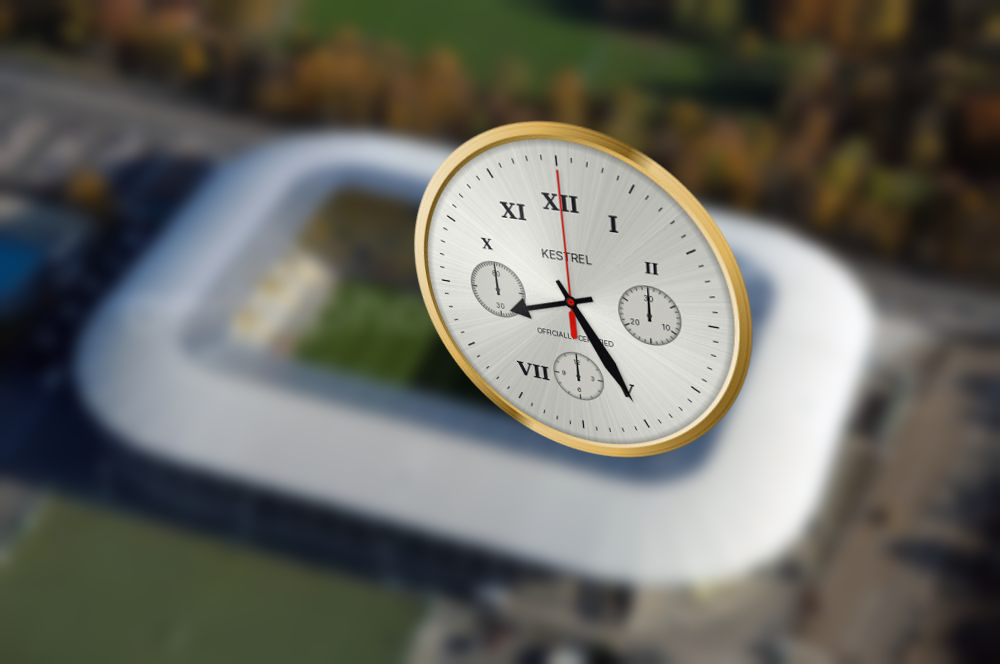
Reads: 8 h 25 min
